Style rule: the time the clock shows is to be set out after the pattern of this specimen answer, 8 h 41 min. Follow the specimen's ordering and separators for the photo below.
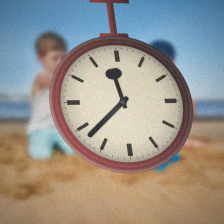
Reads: 11 h 38 min
